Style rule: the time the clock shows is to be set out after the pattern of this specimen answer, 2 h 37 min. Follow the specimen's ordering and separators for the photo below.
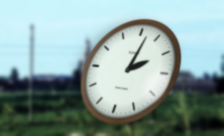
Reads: 2 h 02 min
